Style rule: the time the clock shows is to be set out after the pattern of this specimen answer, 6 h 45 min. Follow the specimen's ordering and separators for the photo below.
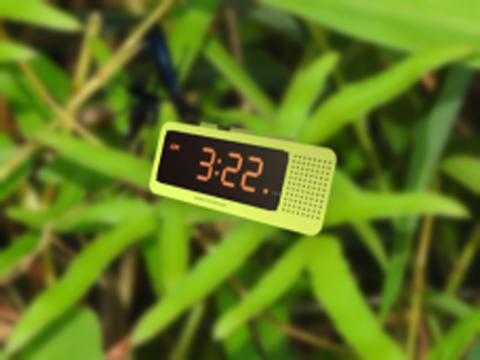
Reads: 3 h 22 min
